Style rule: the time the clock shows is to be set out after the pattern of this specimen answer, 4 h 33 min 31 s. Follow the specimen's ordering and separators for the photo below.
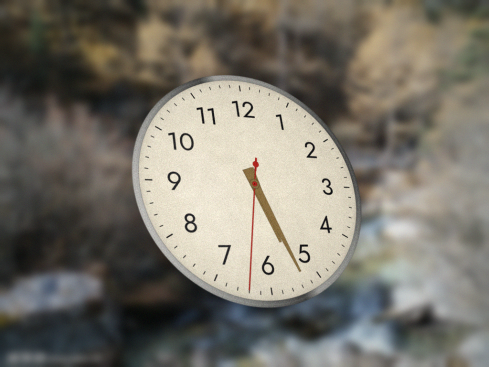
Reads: 5 h 26 min 32 s
